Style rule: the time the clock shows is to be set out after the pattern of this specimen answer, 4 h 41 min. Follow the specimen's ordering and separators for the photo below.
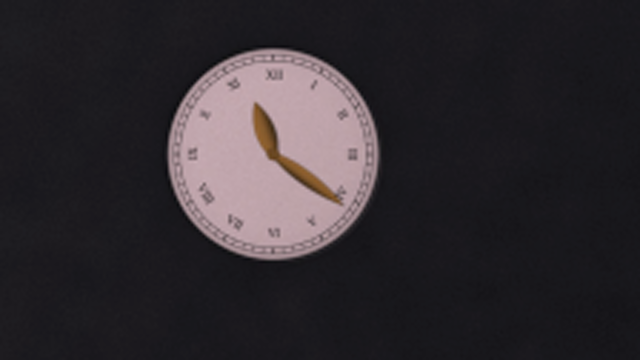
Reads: 11 h 21 min
